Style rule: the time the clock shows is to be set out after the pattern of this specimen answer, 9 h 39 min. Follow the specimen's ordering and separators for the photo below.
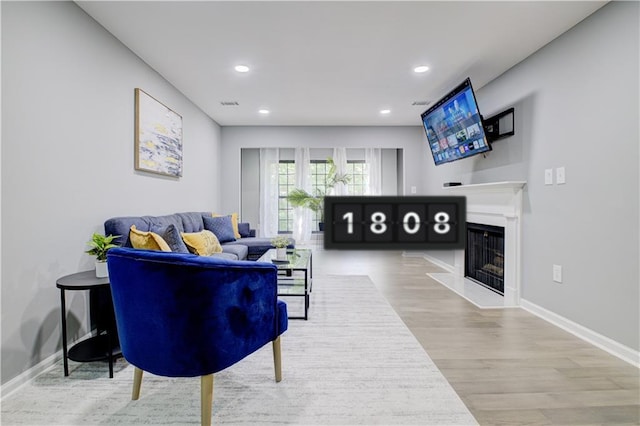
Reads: 18 h 08 min
